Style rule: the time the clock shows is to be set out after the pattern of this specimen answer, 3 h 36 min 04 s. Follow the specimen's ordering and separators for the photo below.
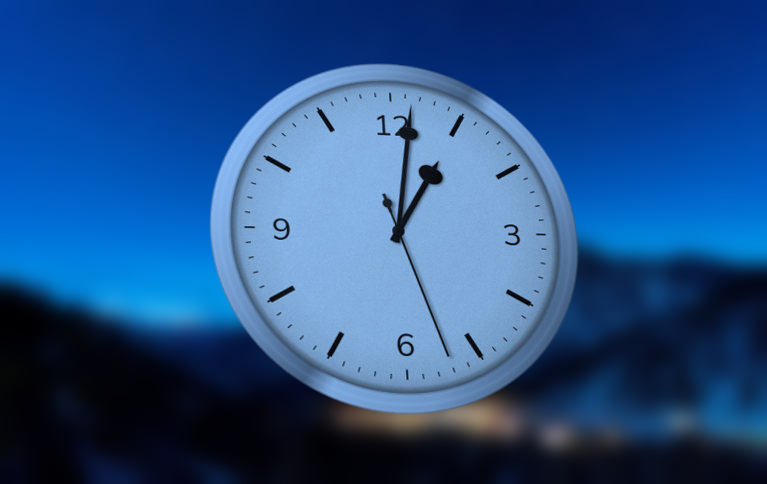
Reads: 1 h 01 min 27 s
